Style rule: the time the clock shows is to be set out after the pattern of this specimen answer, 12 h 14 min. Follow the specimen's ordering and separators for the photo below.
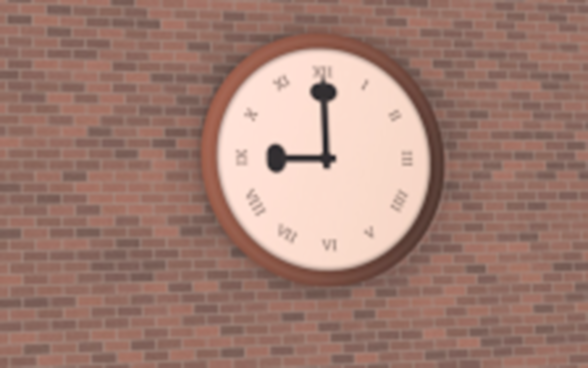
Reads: 9 h 00 min
